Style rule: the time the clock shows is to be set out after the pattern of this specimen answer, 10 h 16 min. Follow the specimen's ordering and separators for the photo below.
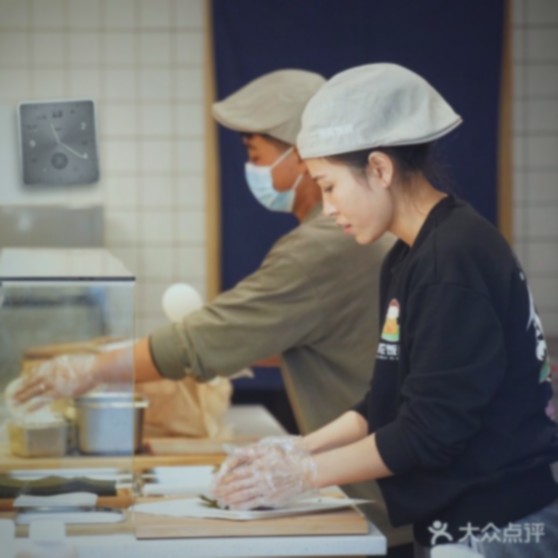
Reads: 11 h 21 min
